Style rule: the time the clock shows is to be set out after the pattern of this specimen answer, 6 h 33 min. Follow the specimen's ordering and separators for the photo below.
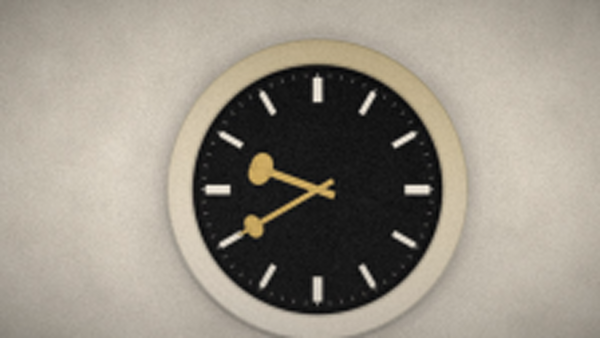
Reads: 9 h 40 min
